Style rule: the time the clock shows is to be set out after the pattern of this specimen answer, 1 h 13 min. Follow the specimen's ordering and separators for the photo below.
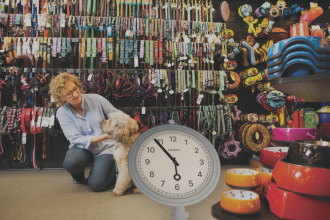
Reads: 5 h 54 min
